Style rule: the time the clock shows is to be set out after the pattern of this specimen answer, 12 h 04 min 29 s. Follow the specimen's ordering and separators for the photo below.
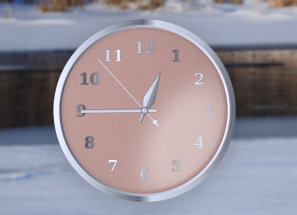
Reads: 12 h 44 min 53 s
